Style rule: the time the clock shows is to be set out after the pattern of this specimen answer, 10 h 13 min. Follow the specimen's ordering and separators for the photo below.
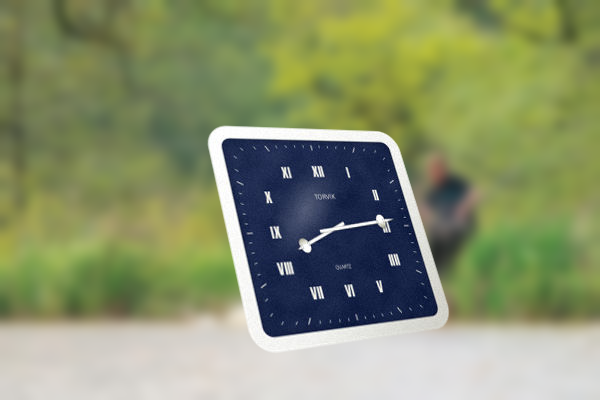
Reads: 8 h 14 min
